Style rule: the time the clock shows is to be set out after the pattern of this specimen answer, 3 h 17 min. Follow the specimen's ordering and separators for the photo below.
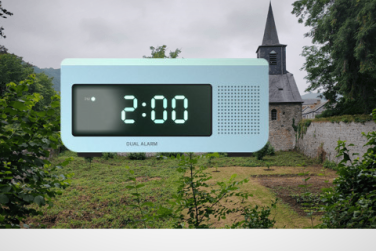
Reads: 2 h 00 min
